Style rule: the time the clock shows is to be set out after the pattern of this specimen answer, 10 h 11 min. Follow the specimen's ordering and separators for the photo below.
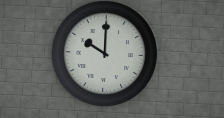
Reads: 10 h 00 min
